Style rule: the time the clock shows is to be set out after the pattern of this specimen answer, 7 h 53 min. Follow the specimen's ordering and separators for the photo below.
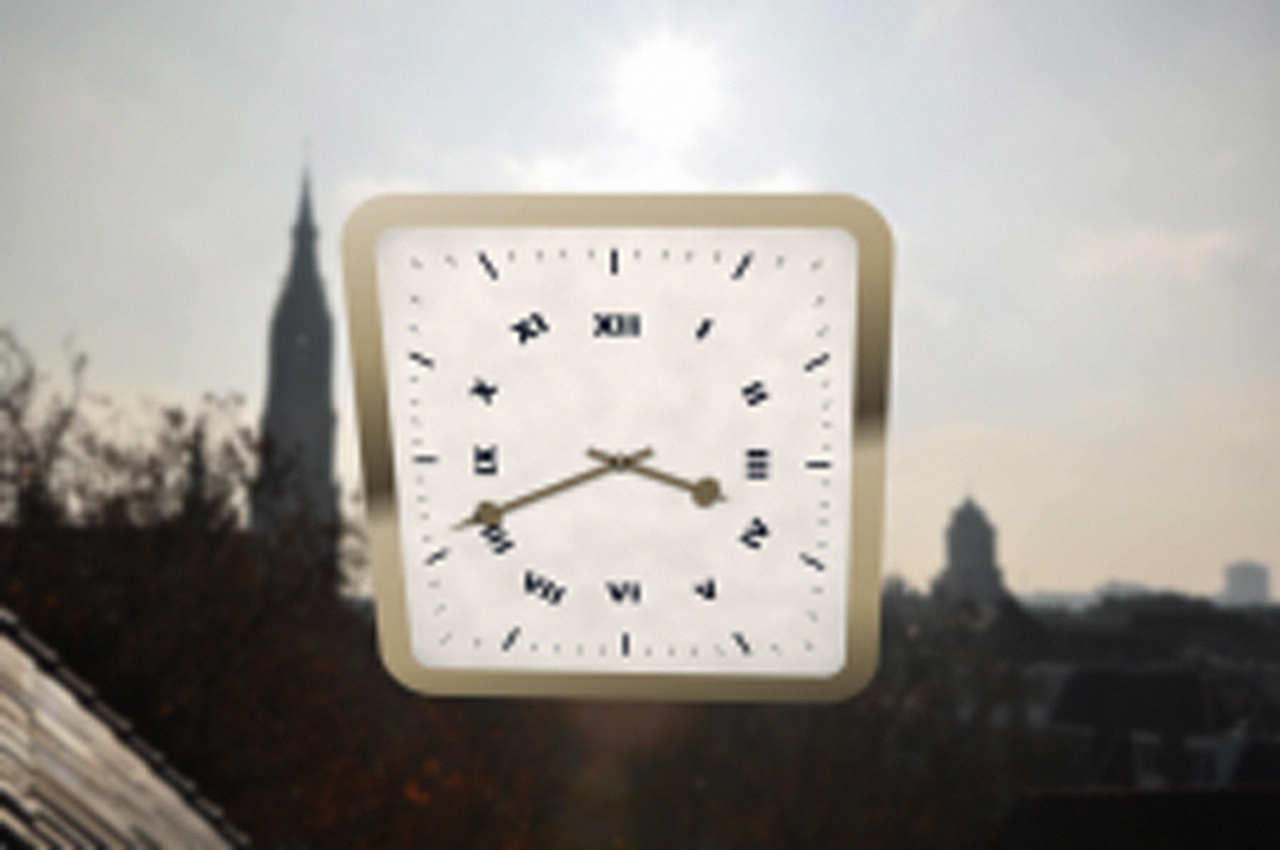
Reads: 3 h 41 min
